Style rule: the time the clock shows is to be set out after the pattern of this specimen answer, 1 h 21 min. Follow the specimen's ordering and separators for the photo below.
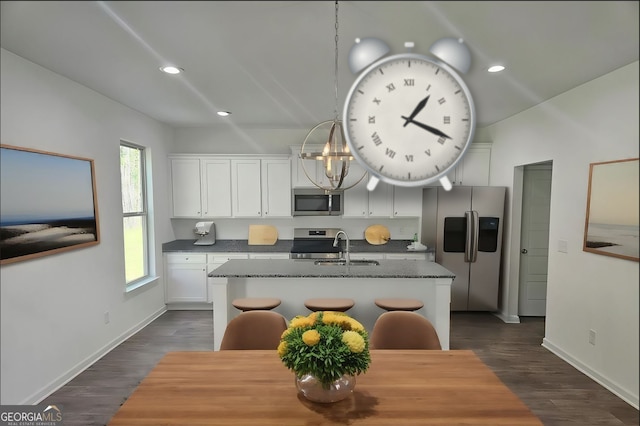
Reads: 1 h 19 min
